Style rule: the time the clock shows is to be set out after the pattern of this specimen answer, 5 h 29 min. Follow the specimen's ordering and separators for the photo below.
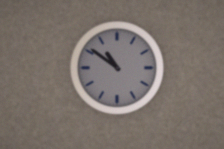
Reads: 10 h 51 min
